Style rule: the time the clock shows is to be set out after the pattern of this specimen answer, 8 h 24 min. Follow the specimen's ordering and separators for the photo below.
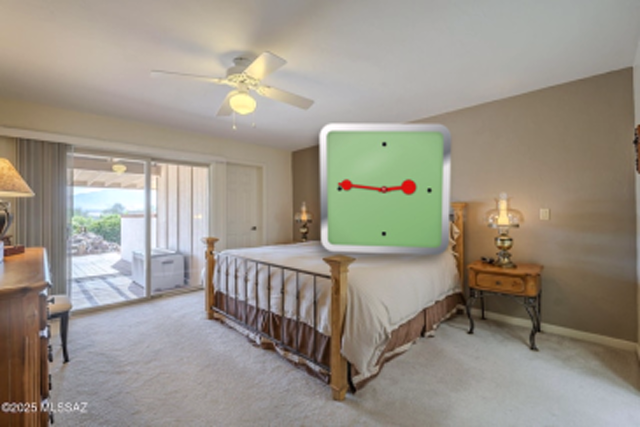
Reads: 2 h 46 min
